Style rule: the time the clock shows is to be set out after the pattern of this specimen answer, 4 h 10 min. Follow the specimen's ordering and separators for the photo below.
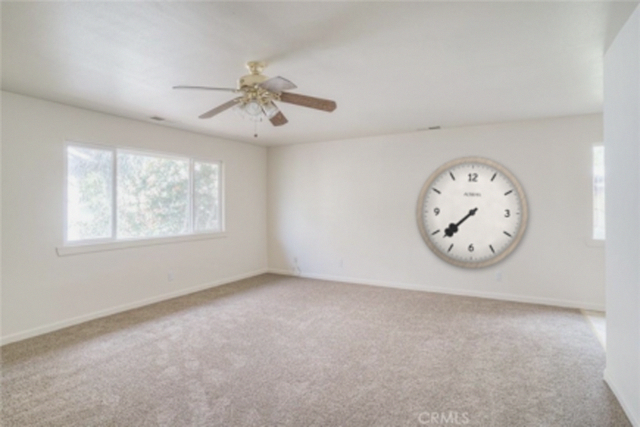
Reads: 7 h 38 min
